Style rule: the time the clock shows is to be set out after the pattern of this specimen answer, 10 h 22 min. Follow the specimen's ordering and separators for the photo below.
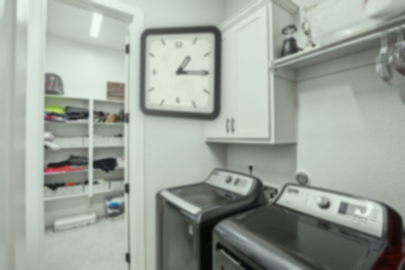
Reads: 1 h 15 min
